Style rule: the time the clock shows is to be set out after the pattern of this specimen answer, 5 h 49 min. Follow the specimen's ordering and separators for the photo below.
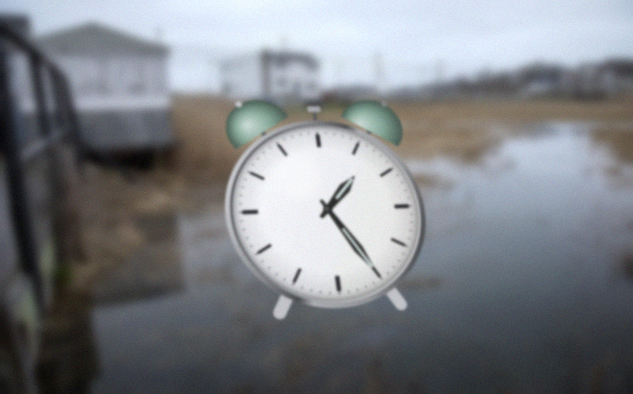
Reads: 1 h 25 min
